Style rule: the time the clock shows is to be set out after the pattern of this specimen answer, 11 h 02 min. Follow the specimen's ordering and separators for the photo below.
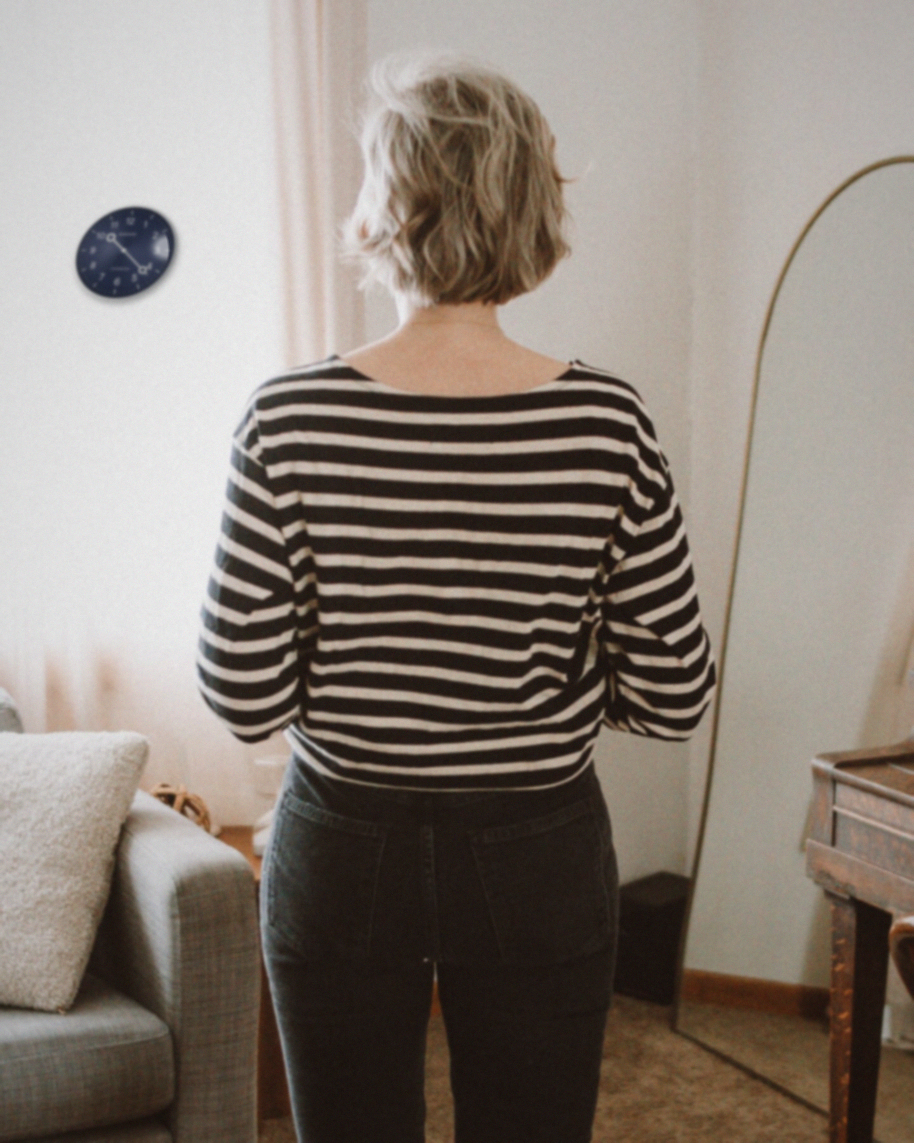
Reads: 10 h 22 min
